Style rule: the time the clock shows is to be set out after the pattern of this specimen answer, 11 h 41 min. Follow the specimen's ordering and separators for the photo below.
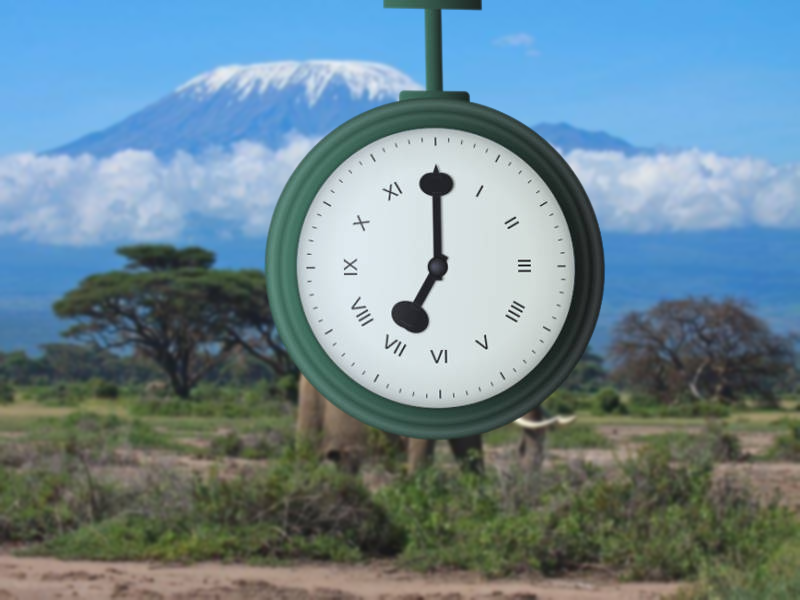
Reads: 7 h 00 min
